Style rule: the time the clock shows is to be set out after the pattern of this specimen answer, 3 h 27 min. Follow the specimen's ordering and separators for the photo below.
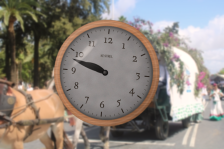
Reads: 9 h 48 min
